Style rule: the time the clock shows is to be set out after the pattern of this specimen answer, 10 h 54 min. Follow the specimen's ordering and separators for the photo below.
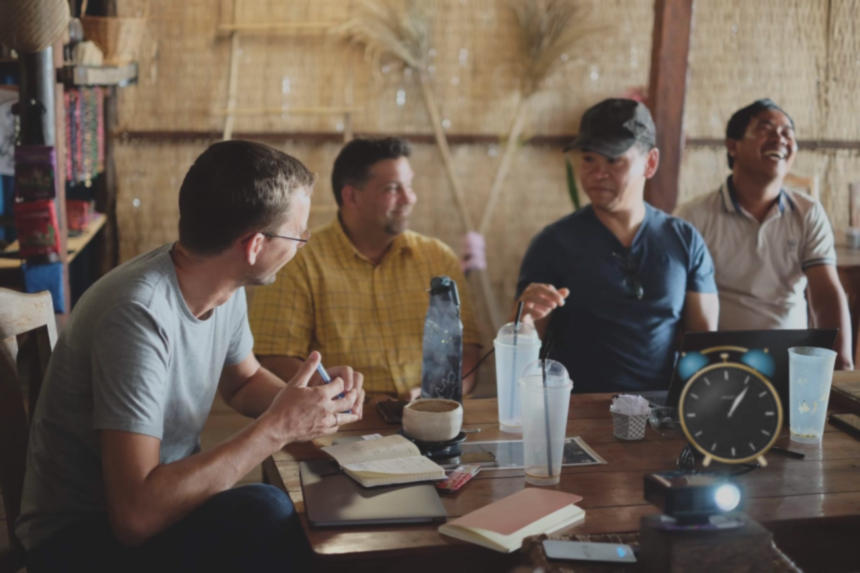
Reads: 1 h 06 min
